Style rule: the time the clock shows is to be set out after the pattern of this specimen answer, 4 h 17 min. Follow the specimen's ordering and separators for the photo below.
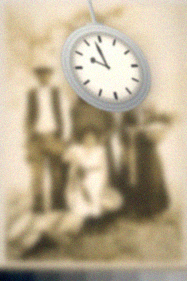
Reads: 9 h 58 min
